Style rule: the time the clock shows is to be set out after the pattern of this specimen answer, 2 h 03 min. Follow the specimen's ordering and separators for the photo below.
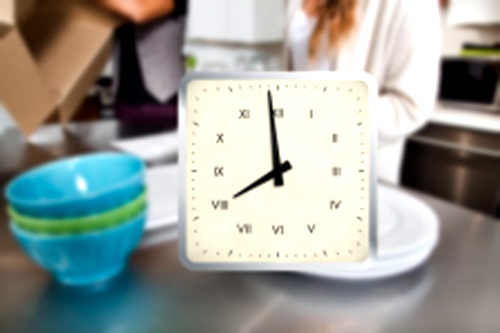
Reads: 7 h 59 min
